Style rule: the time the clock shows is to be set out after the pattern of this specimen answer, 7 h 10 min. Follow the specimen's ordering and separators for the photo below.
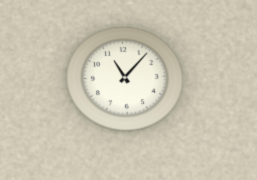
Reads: 11 h 07 min
